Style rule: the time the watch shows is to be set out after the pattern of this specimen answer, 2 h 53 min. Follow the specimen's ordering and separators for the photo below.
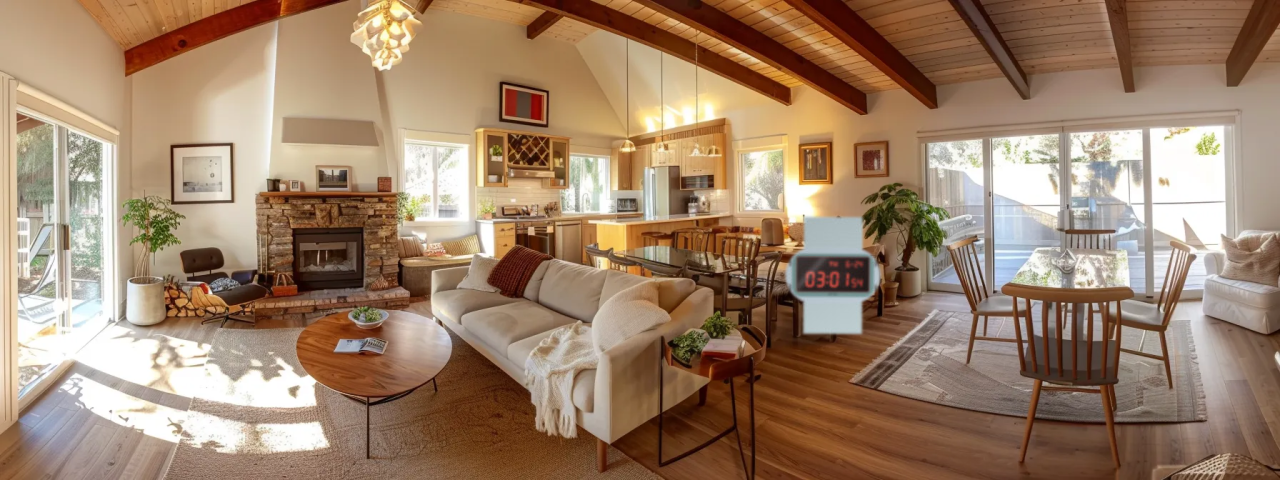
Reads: 3 h 01 min
